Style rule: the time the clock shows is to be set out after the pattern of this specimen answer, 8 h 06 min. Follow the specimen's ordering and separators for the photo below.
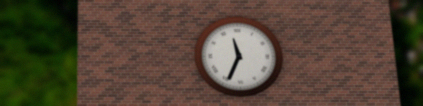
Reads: 11 h 34 min
